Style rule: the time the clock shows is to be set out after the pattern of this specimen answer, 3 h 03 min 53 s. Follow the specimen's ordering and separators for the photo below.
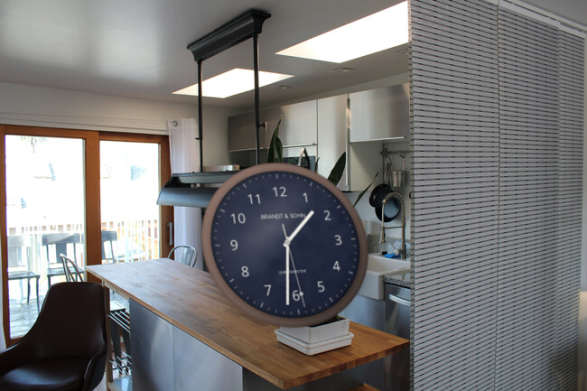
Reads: 1 h 31 min 29 s
